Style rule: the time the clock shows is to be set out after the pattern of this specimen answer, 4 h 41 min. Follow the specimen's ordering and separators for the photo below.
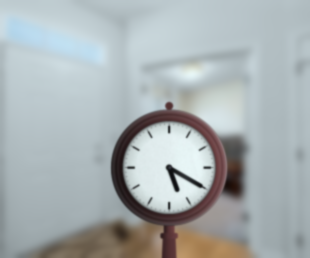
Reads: 5 h 20 min
